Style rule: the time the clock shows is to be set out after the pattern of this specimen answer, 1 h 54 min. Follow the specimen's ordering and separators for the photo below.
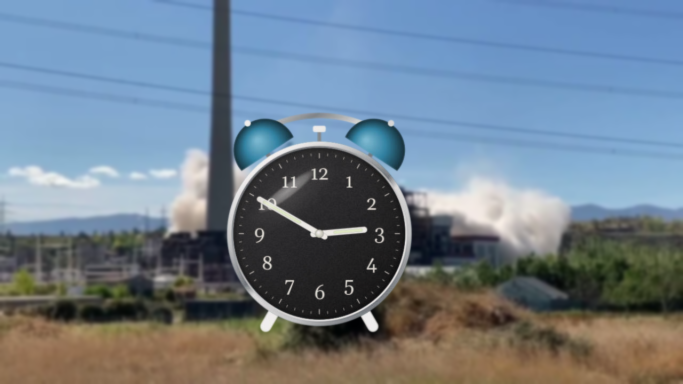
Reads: 2 h 50 min
